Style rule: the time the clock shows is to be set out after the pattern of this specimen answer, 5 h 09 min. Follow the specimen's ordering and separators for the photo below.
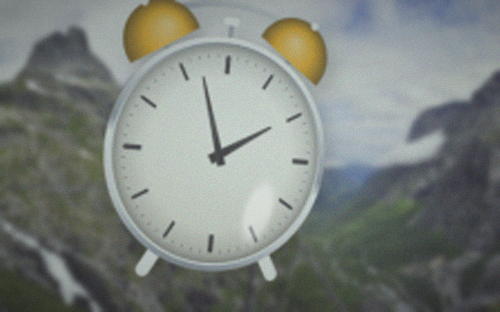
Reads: 1 h 57 min
